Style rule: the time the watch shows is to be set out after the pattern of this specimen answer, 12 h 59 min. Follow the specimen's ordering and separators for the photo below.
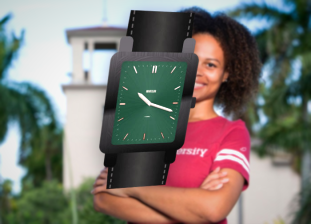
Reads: 10 h 18 min
